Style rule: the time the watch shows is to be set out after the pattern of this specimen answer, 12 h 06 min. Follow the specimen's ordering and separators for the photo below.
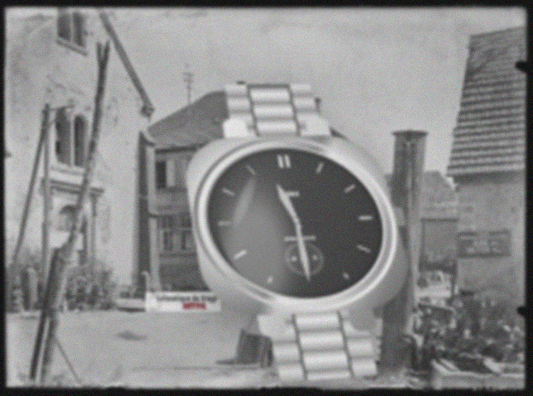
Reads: 11 h 30 min
